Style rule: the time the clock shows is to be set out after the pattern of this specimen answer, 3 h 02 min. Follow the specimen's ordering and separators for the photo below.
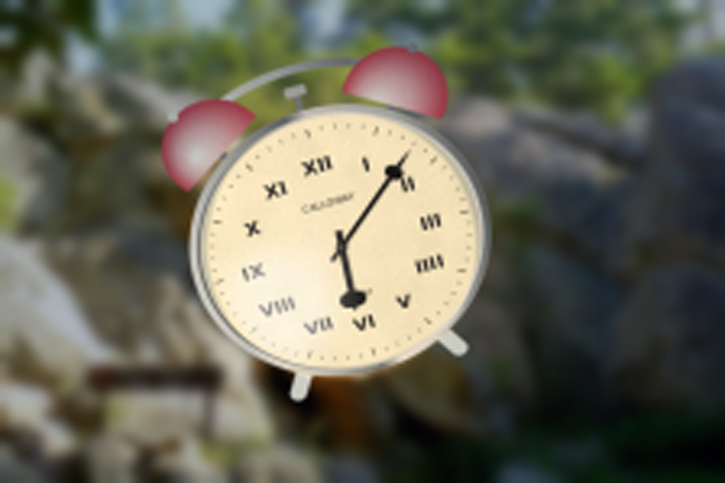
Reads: 6 h 08 min
